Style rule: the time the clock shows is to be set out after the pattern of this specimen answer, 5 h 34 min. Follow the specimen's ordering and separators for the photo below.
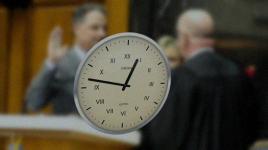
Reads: 12 h 47 min
